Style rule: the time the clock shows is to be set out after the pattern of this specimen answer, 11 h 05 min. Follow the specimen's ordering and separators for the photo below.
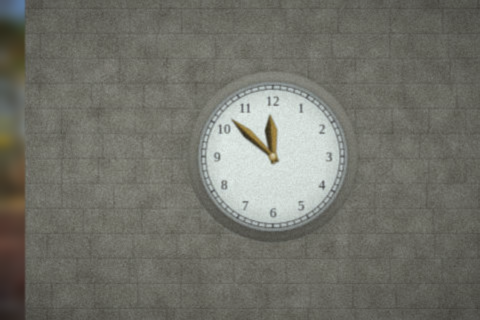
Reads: 11 h 52 min
